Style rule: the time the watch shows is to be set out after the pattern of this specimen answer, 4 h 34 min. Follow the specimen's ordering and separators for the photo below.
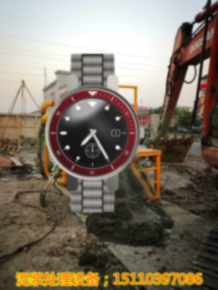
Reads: 7 h 25 min
